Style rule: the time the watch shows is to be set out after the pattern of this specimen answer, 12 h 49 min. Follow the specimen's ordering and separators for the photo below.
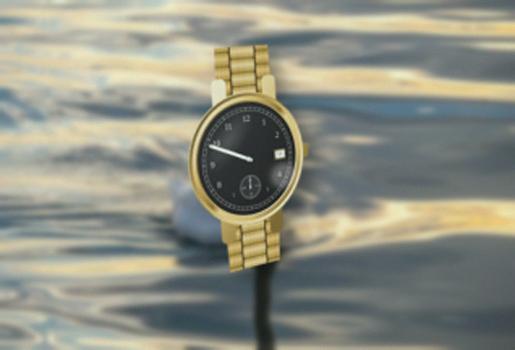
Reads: 9 h 49 min
